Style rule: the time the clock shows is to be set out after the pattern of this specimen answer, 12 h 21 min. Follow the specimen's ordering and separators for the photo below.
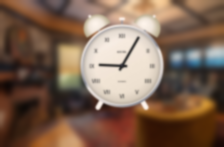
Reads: 9 h 05 min
